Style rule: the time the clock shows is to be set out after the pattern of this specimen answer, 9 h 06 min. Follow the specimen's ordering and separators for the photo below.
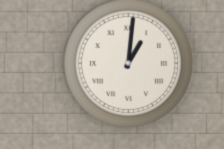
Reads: 1 h 01 min
